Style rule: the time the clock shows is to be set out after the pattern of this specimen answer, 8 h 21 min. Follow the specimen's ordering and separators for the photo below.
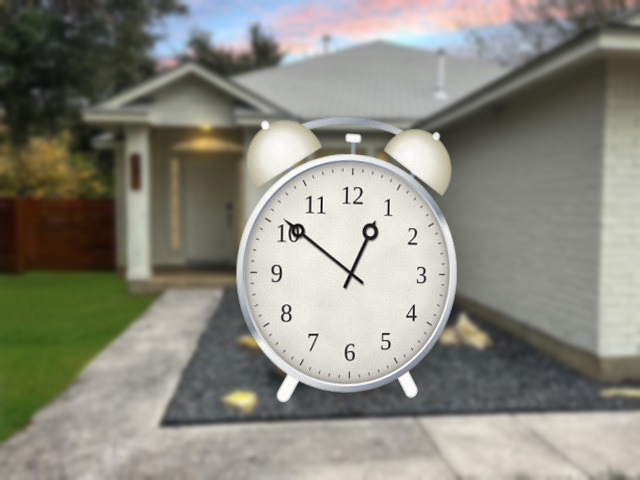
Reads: 12 h 51 min
